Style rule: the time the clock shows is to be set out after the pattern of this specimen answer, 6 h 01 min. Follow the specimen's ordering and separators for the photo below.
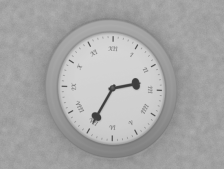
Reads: 2 h 35 min
